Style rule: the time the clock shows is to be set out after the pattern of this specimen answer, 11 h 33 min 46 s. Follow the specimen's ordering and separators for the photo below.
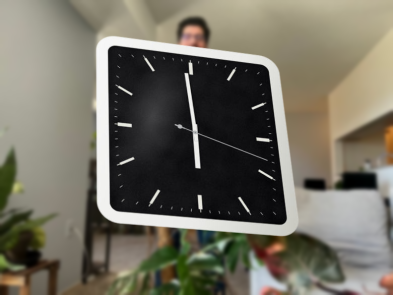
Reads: 5 h 59 min 18 s
